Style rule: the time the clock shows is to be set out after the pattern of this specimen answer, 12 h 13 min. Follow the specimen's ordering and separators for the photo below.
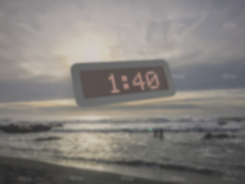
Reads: 1 h 40 min
